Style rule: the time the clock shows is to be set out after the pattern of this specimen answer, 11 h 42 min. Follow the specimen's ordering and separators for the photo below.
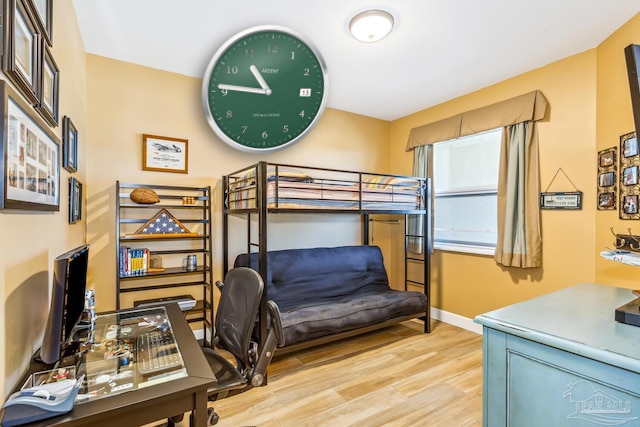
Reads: 10 h 46 min
